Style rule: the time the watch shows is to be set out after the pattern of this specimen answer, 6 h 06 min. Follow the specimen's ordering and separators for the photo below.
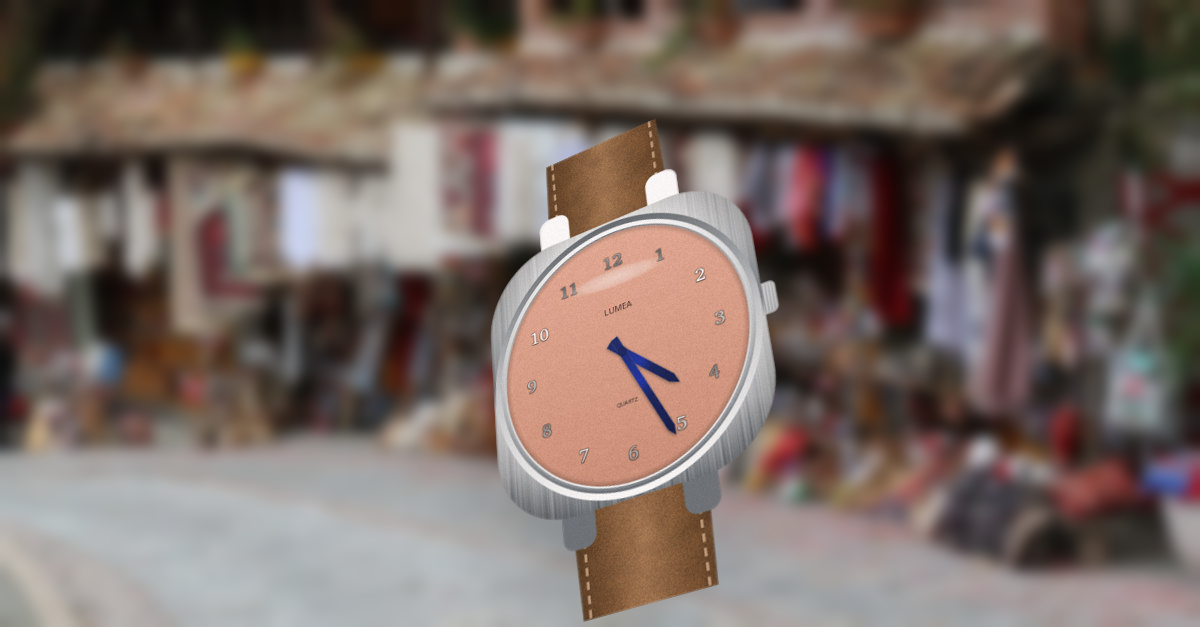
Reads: 4 h 26 min
